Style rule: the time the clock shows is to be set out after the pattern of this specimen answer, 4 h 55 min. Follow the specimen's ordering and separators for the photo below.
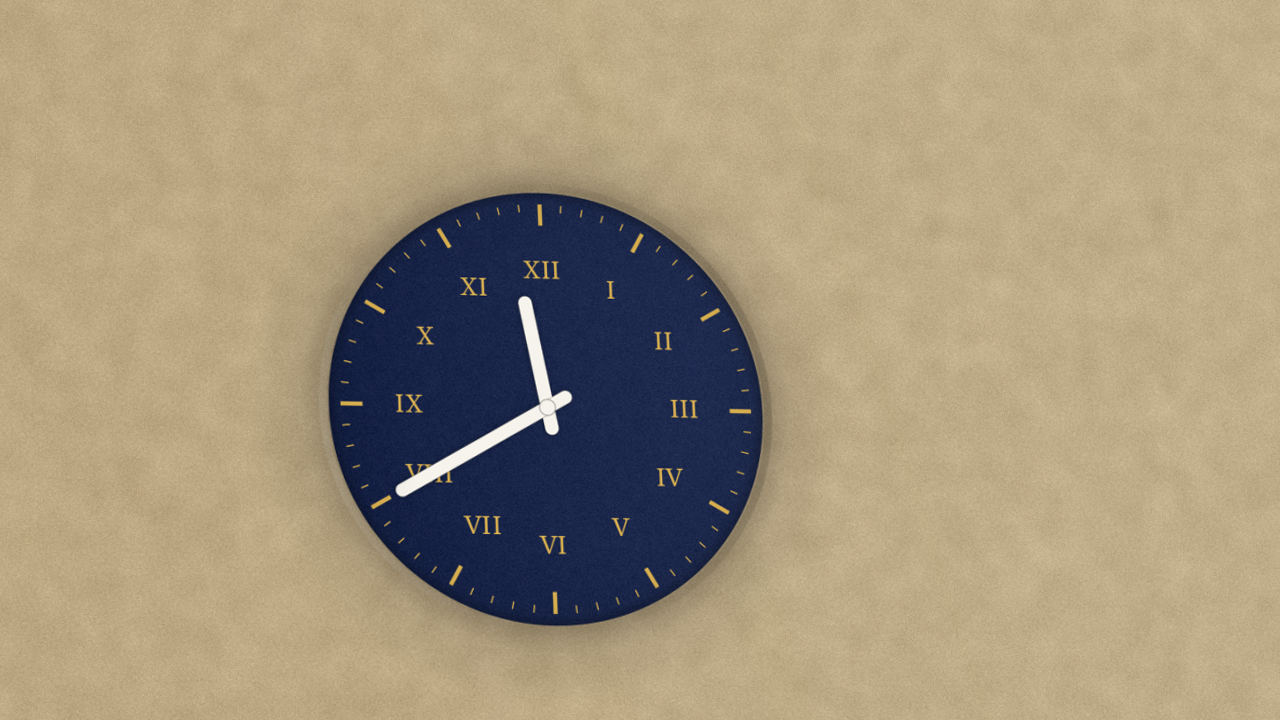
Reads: 11 h 40 min
